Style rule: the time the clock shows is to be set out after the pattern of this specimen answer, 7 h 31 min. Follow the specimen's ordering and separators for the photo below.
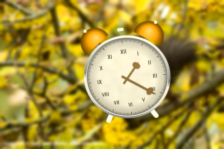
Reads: 1 h 21 min
